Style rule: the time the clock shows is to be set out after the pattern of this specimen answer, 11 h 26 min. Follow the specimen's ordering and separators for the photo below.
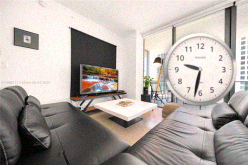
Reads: 9 h 32 min
